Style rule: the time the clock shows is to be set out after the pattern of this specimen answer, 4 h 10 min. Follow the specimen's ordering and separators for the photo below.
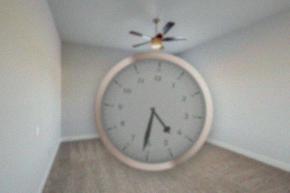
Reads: 4 h 31 min
